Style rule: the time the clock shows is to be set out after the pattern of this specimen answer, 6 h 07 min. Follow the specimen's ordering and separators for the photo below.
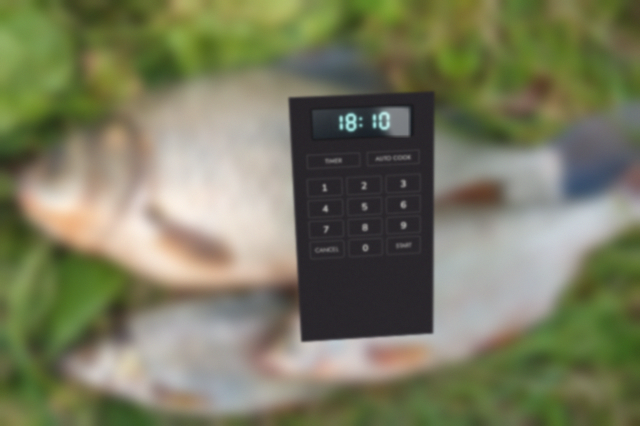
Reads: 18 h 10 min
